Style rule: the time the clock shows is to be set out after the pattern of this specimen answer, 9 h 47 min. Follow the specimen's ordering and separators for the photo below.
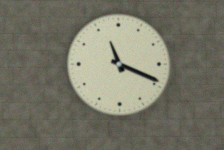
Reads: 11 h 19 min
